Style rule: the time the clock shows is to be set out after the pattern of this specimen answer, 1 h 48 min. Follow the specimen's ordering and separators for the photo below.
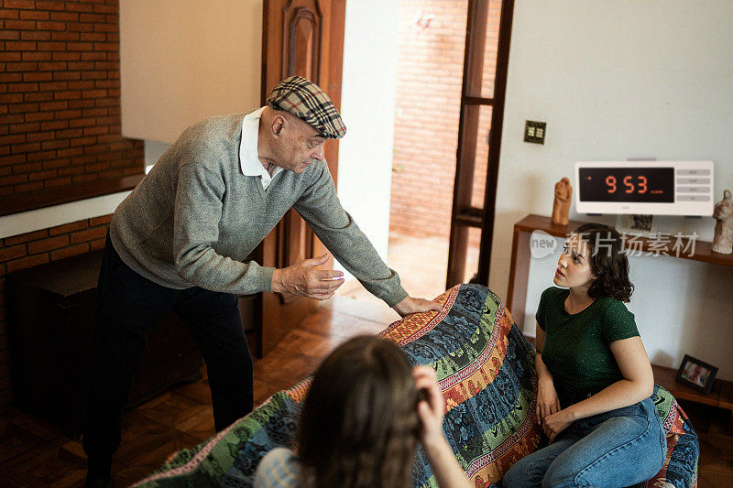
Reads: 9 h 53 min
